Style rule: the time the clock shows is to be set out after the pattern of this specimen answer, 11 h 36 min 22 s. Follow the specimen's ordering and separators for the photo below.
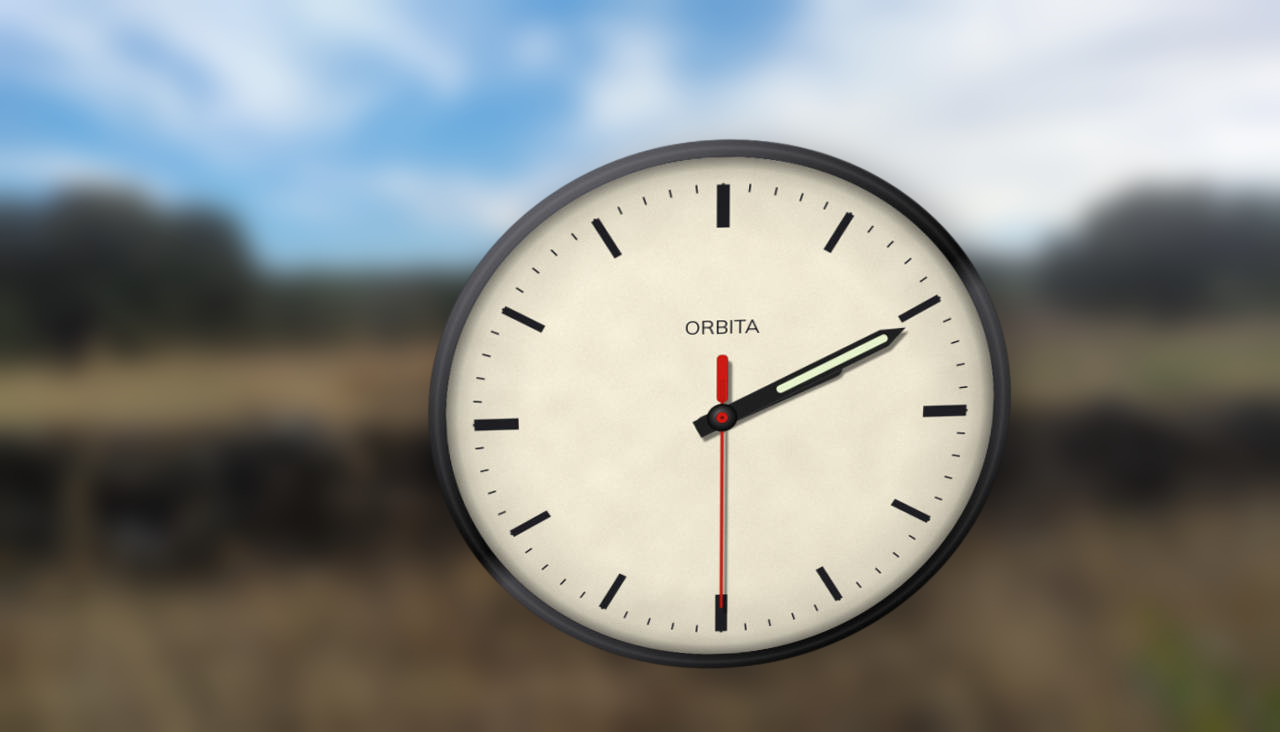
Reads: 2 h 10 min 30 s
